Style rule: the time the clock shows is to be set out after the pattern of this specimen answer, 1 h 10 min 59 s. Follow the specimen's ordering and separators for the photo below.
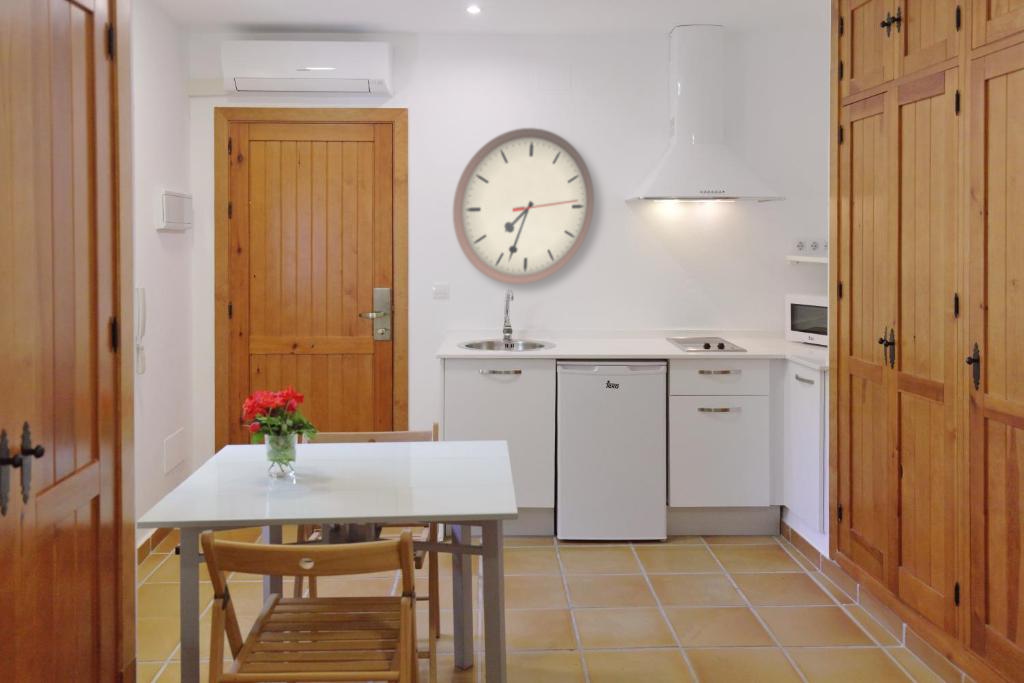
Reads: 7 h 33 min 14 s
